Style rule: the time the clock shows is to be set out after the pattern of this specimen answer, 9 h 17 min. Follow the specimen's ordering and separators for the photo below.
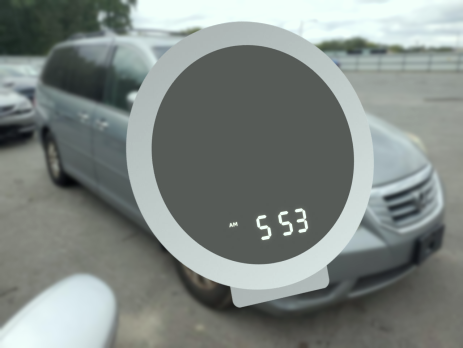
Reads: 5 h 53 min
